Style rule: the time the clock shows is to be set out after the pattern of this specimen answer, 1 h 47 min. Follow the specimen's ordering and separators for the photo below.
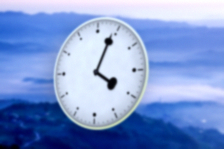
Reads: 4 h 04 min
